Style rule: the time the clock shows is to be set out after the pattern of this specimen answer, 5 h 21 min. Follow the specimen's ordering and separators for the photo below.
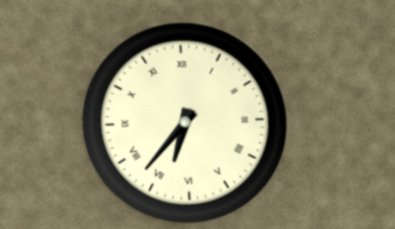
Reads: 6 h 37 min
